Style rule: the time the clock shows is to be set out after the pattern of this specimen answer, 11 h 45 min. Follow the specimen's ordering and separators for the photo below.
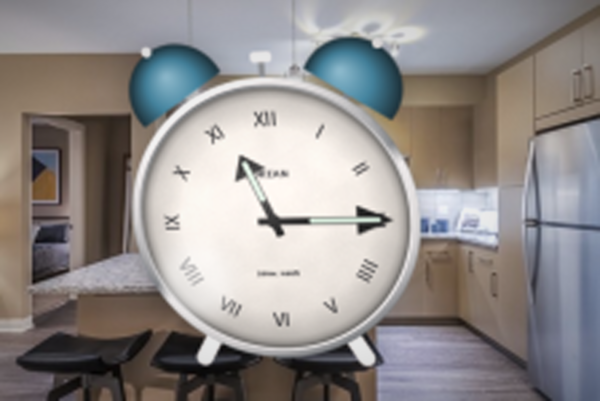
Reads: 11 h 15 min
